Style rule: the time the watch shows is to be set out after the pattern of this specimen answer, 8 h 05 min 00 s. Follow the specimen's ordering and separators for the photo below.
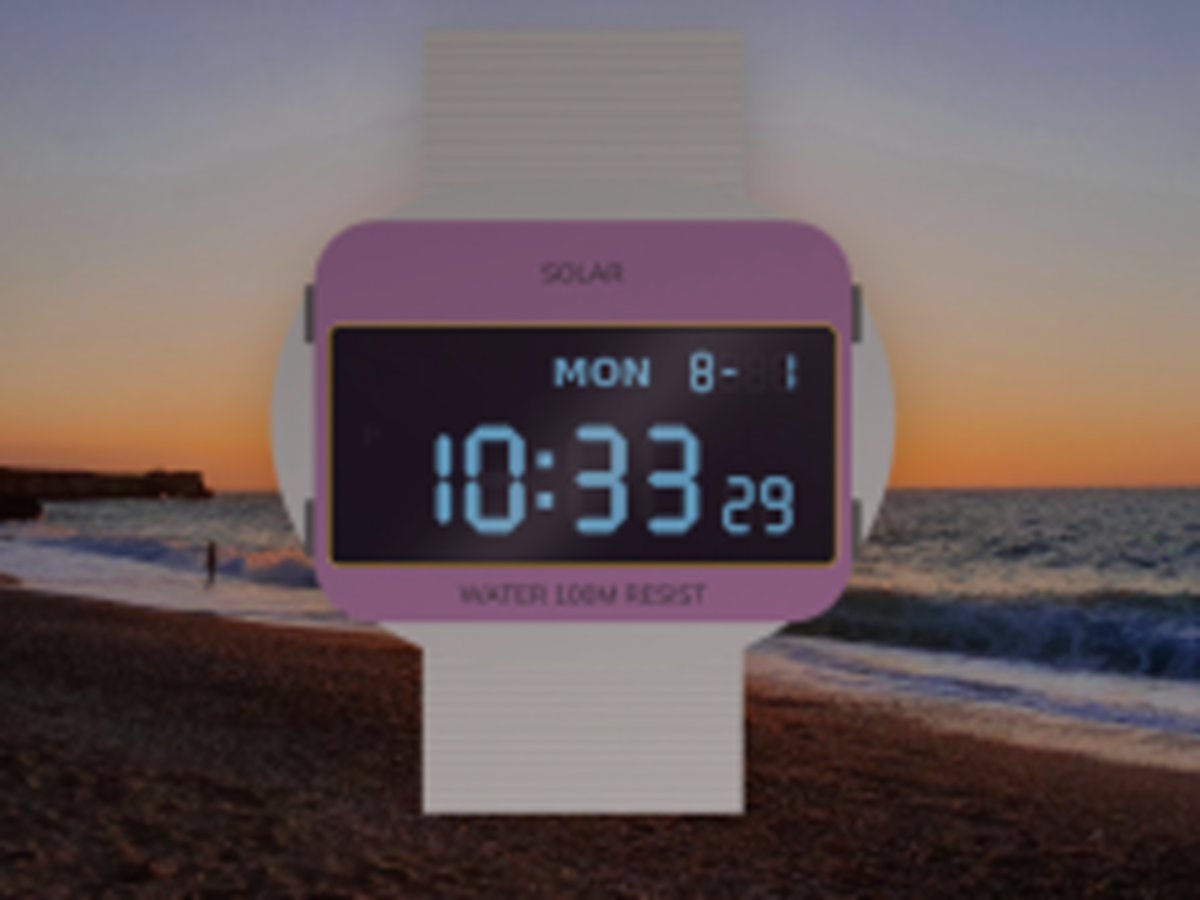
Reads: 10 h 33 min 29 s
